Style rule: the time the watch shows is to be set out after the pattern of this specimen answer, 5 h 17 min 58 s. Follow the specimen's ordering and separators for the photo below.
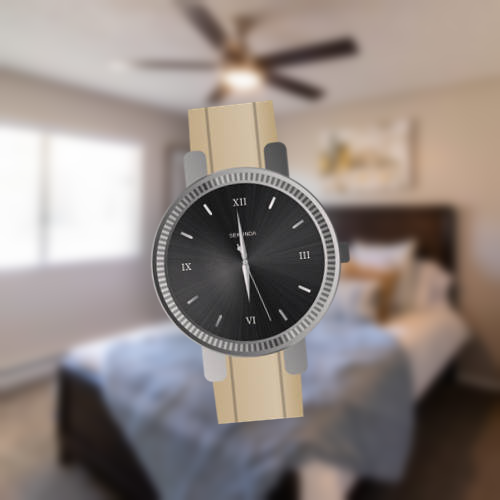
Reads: 5 h 59 min 27 s
